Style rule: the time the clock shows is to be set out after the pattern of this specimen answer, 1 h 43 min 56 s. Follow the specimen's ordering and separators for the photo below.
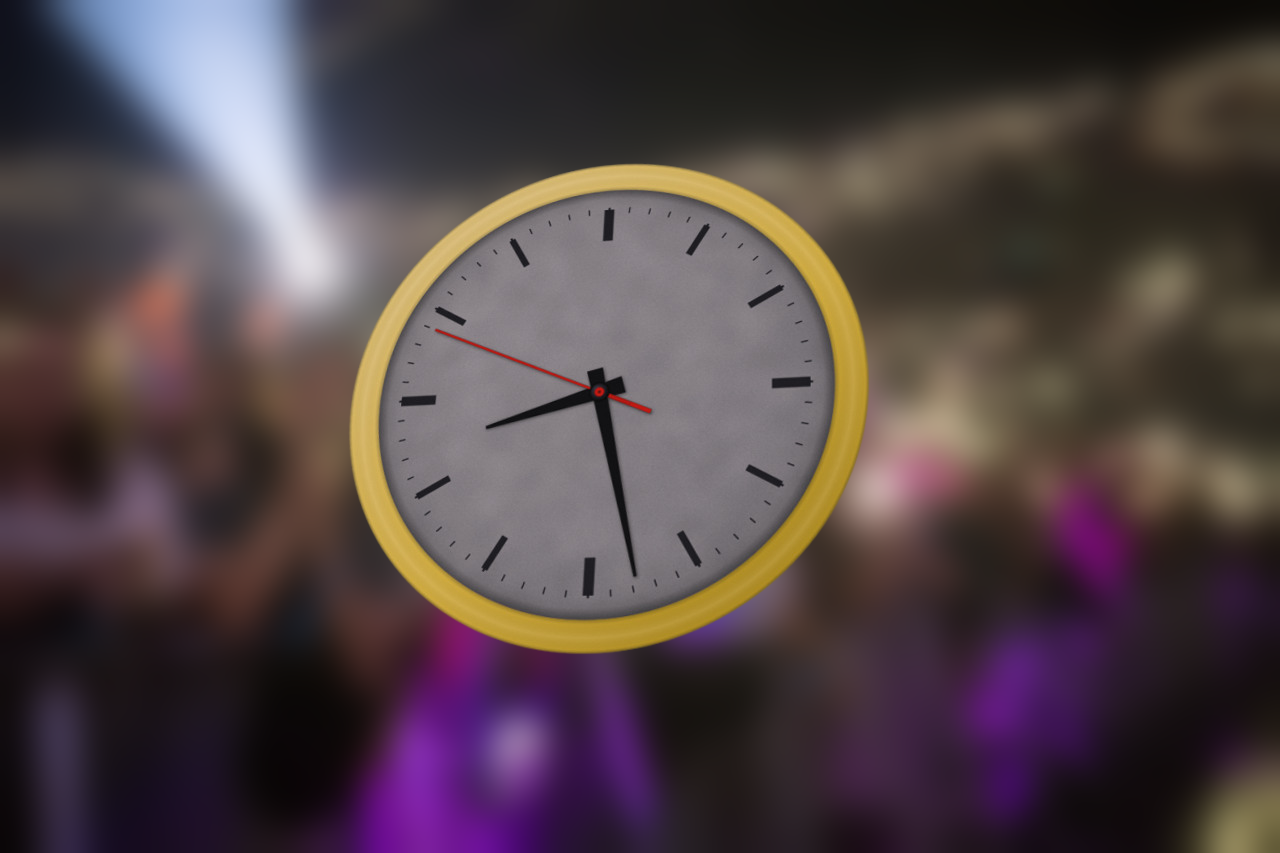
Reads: 8 h 27 min 49 s
